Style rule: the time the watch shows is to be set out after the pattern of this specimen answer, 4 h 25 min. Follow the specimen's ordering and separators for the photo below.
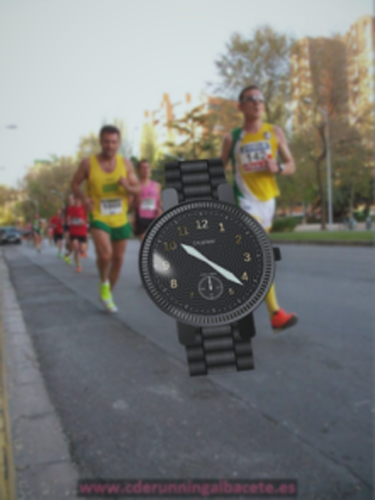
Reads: 10 h 22 min
